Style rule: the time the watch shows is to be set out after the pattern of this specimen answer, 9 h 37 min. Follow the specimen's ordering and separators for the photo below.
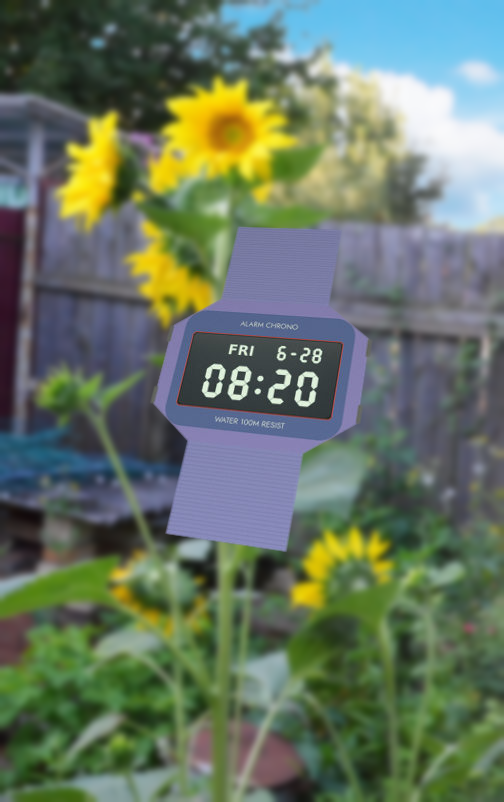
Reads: 8 h 20 min
